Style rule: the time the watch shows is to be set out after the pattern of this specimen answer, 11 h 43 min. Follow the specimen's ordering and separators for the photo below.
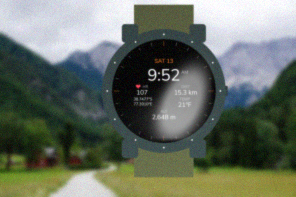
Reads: 9 h 52 min
